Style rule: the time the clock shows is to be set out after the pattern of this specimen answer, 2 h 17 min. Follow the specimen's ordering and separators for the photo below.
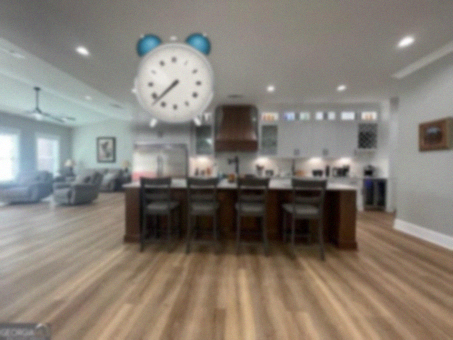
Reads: 7 h 38 min
